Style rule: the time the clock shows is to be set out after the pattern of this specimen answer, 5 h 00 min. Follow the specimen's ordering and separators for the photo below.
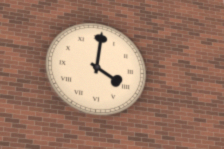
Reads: 4 h 01 min
